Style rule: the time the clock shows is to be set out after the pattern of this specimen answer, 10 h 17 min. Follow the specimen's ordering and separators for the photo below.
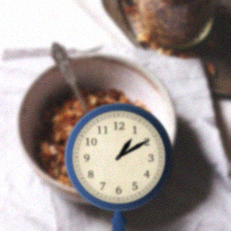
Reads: 1 h 10 min
